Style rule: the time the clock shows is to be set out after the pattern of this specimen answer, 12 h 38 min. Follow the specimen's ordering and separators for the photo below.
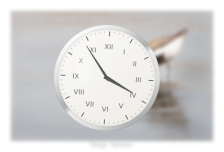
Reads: 3 h 54 min
